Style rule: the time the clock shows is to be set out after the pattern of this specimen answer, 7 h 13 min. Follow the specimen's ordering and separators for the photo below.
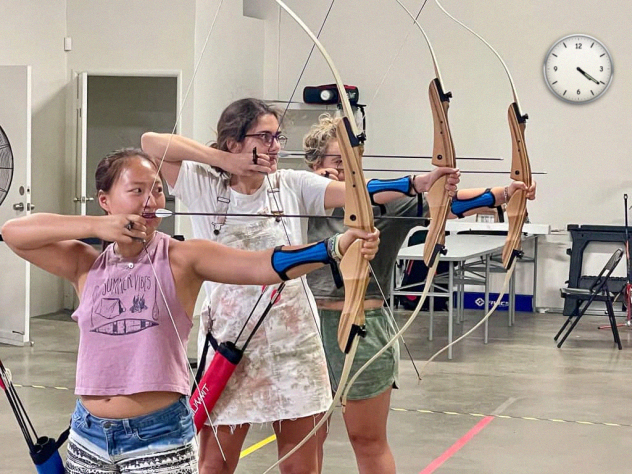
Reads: 4 h 21 min
